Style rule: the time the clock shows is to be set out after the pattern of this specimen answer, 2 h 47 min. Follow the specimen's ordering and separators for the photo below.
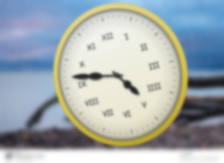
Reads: 4 h 47 min
